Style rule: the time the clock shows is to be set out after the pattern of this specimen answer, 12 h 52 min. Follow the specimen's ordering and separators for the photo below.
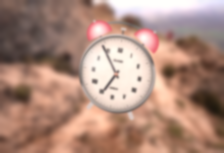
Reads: 6 h 54 min
